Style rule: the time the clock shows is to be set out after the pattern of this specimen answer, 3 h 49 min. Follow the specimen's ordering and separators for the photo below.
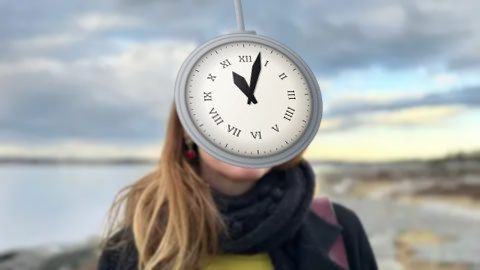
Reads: 11 h 03 min
